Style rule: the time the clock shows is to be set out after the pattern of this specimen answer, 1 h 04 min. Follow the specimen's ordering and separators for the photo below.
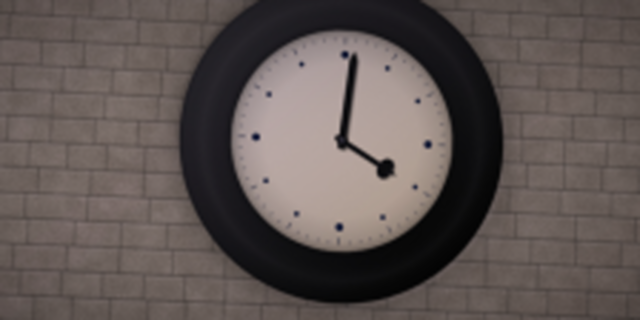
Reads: 4 h 01 min
